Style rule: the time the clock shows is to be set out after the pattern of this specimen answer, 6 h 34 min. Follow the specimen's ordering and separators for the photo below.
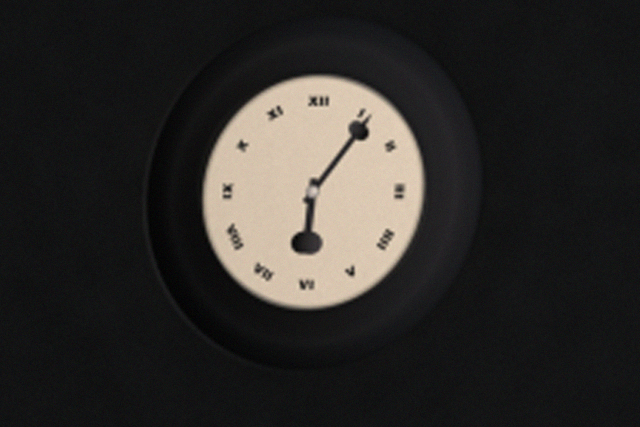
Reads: 6 h 06 min
